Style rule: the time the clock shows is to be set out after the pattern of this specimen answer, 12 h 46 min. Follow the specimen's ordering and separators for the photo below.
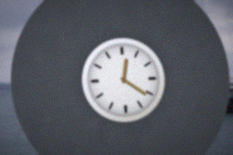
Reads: 12 h 21 min
